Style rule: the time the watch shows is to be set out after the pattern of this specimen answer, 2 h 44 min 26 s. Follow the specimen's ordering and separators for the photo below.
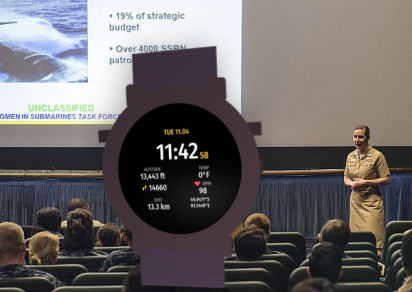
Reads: 11 h 42 min 58 s
